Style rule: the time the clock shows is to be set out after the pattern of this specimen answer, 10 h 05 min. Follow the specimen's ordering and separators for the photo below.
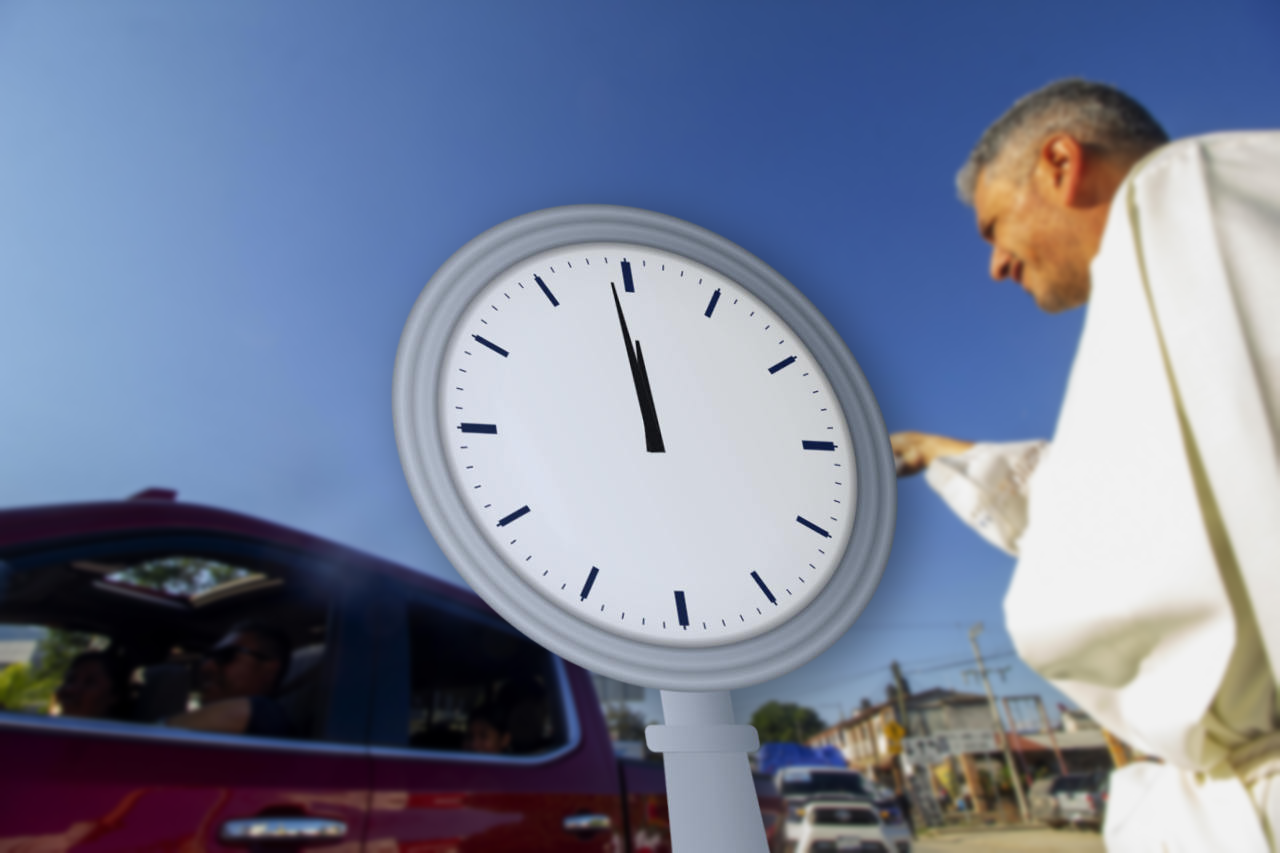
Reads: 11 h 59 min
